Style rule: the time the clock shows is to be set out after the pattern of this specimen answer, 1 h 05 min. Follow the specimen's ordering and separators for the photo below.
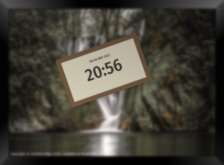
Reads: 20 h 56 min
